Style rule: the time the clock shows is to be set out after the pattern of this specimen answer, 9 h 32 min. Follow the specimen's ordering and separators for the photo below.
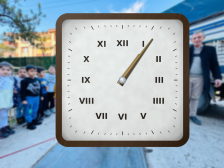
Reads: 1 h 06 min
